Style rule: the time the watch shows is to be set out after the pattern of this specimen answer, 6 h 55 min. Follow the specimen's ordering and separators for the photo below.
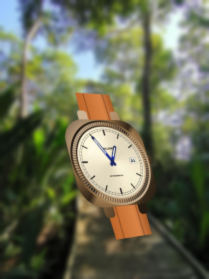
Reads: 12 h 55 min
